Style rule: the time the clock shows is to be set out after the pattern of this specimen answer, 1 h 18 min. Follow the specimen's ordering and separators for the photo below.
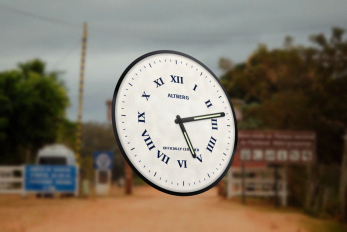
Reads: 5 h 13 min
